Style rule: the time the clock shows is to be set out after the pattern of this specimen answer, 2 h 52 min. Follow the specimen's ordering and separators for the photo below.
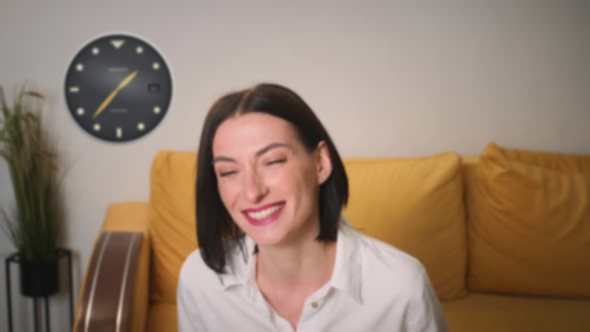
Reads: 1 h 37 min
